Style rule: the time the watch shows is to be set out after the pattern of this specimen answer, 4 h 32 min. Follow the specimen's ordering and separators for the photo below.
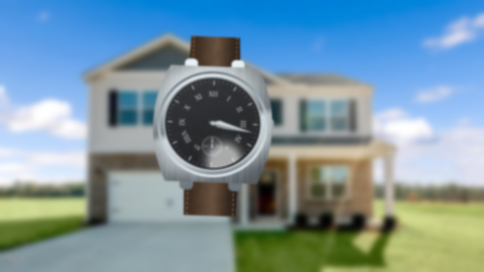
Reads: 3 h 17 min
